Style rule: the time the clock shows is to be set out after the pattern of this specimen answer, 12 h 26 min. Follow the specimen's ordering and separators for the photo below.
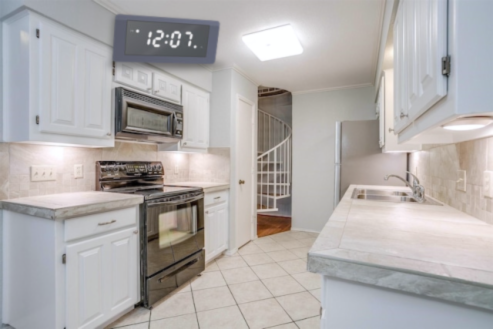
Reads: 12 h 07 min
